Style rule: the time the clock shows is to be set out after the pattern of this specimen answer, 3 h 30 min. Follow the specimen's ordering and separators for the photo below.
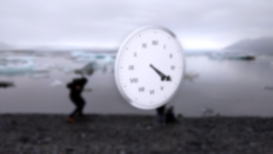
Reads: 4 h 20 min
